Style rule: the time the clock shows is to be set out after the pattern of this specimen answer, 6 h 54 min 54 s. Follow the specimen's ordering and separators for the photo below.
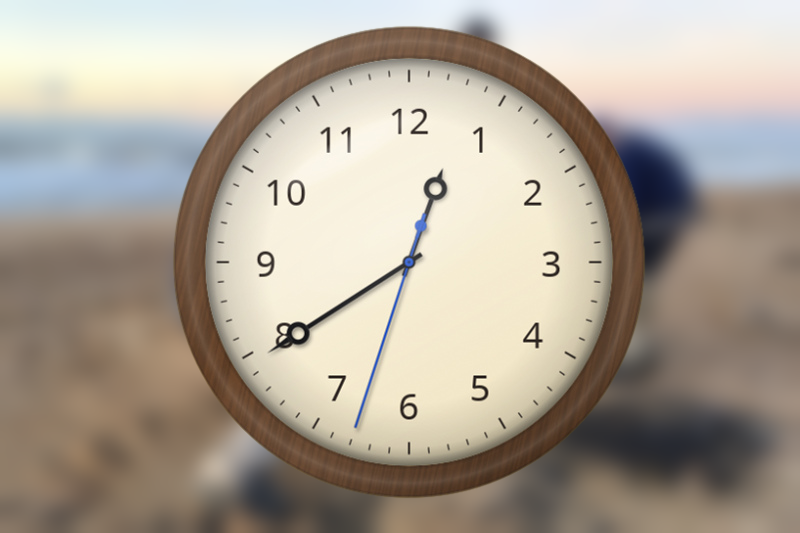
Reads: 12 h 39 min 33 s
